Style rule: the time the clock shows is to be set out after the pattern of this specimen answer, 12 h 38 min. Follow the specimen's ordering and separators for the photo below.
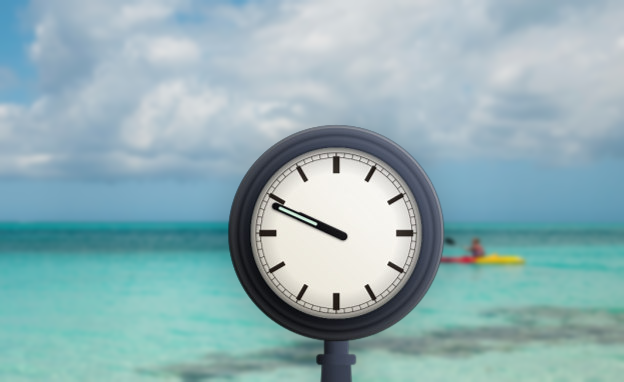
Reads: 9 h 49 min
